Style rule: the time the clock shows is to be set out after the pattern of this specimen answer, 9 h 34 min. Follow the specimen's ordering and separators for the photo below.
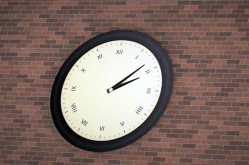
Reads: 2 h 08 min
